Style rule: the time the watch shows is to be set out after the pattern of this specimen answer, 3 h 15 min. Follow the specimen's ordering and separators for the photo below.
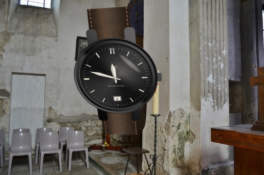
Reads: 11 h 48 min
